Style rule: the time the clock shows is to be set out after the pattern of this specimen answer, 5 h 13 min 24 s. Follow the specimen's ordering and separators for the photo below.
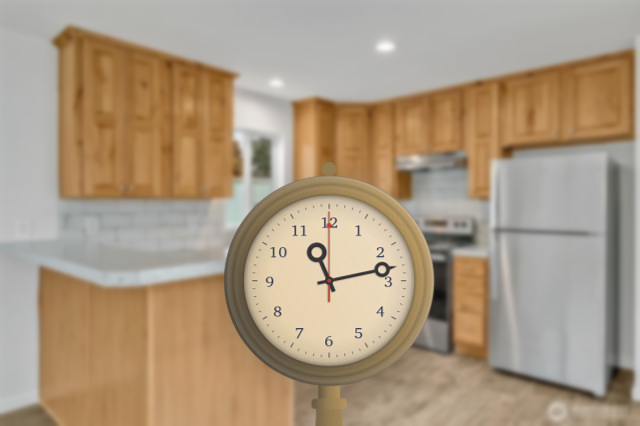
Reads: 11 h 13 min 00 s
